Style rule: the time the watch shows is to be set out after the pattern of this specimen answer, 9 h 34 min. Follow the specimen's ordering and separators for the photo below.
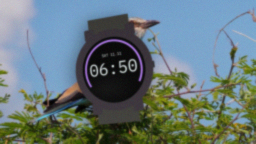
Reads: 6 h 50 min
